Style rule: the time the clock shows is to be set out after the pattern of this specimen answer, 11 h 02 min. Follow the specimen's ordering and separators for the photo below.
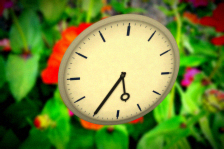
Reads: 5 h 35 min
